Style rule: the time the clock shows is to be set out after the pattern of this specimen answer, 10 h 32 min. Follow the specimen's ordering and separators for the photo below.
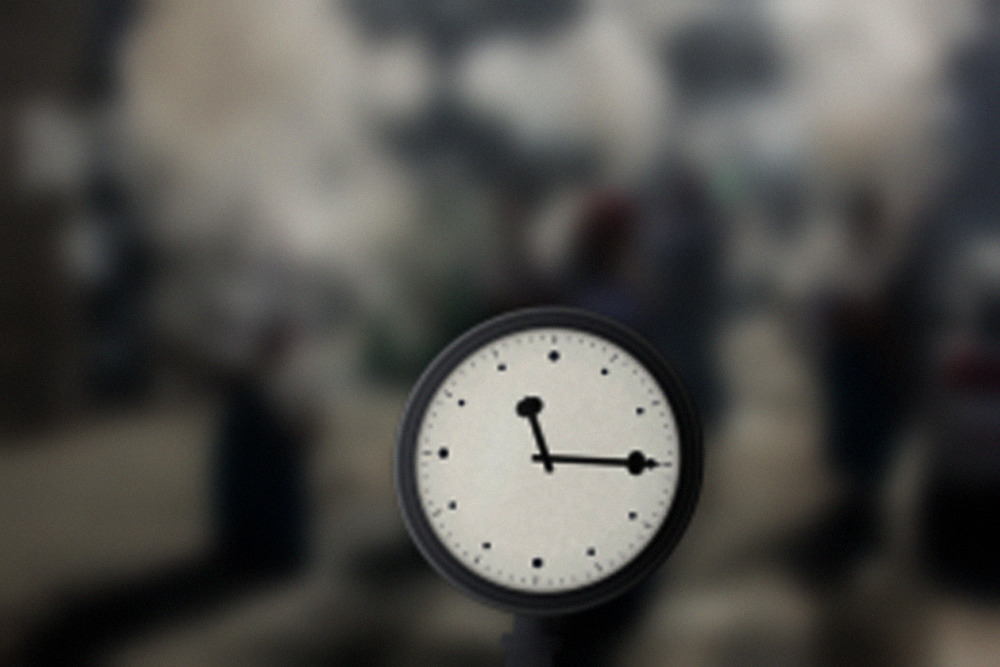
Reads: 11 h 15 min
